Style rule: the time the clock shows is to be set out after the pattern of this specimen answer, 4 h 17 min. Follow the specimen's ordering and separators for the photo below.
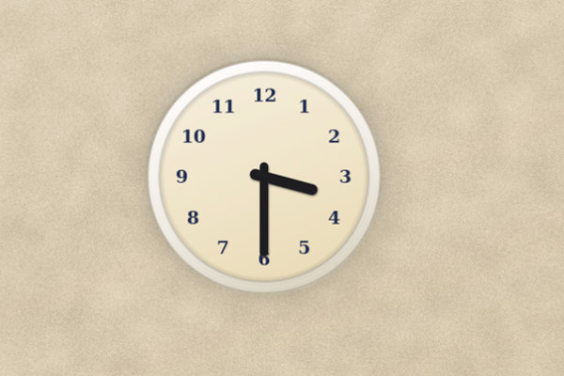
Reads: 3 h 30 min
